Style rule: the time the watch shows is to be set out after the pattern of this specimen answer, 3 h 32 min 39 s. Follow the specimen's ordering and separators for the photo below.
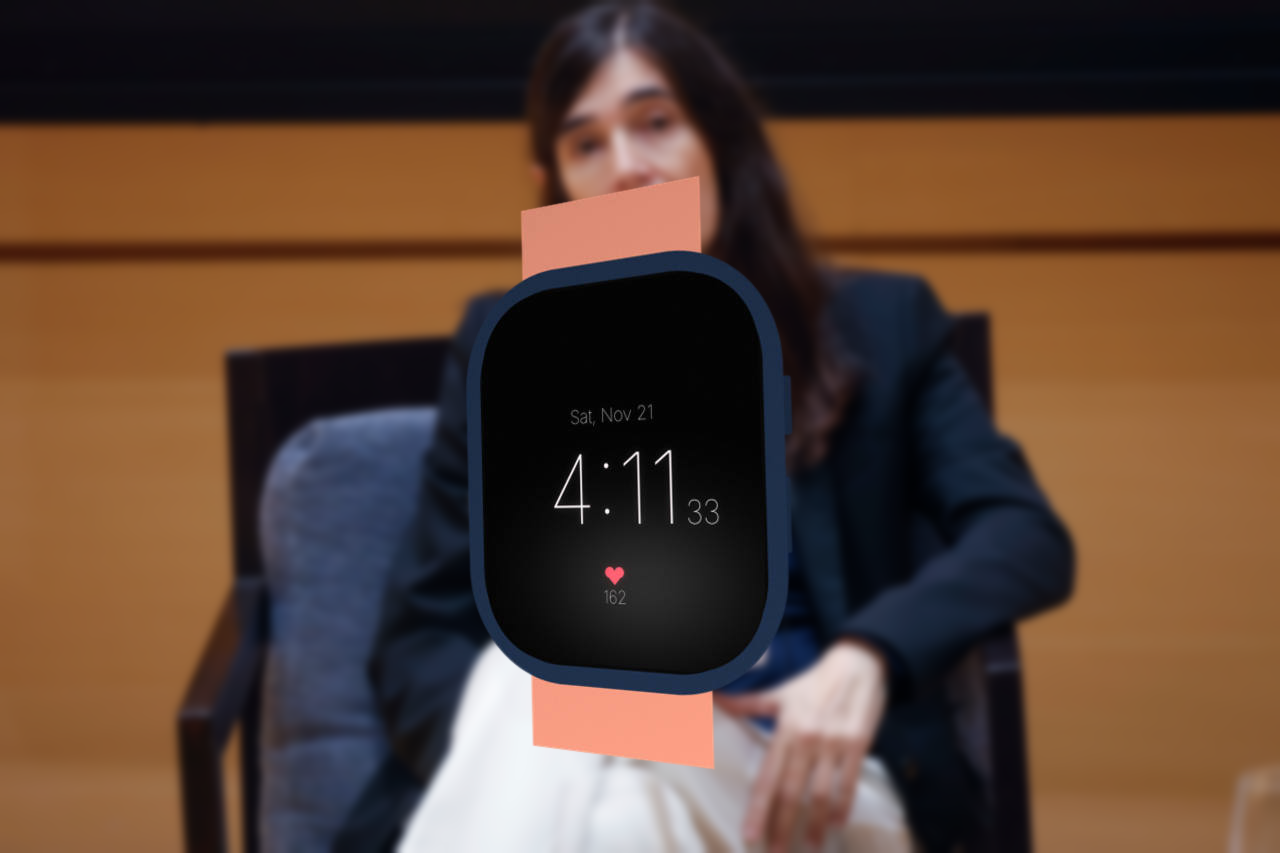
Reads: 4 h 11 min 33 s
